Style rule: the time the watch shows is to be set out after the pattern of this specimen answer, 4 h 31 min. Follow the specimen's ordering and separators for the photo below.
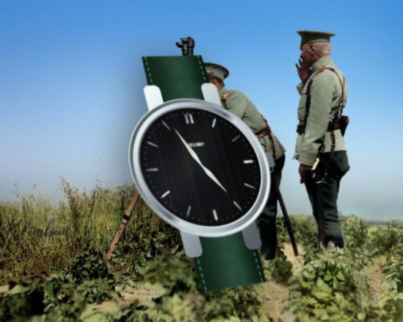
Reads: 4 h 56 min
